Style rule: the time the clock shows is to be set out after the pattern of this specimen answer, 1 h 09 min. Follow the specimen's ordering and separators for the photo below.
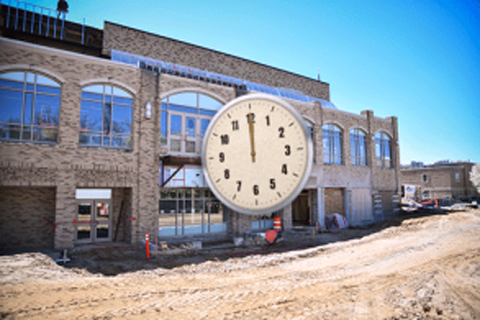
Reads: 12 h 00 min
